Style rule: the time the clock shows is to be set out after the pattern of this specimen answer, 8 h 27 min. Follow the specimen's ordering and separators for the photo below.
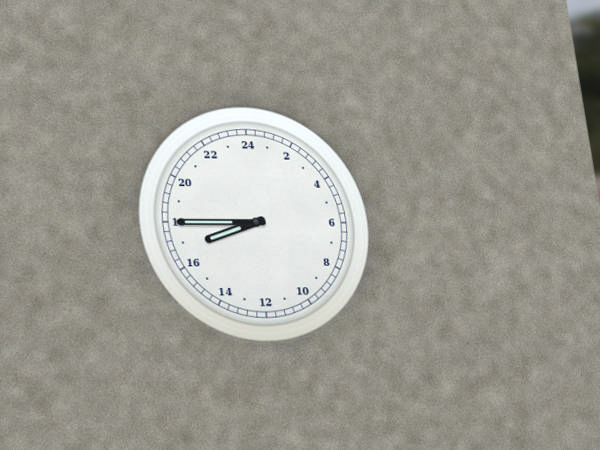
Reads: 16 h 45 min
